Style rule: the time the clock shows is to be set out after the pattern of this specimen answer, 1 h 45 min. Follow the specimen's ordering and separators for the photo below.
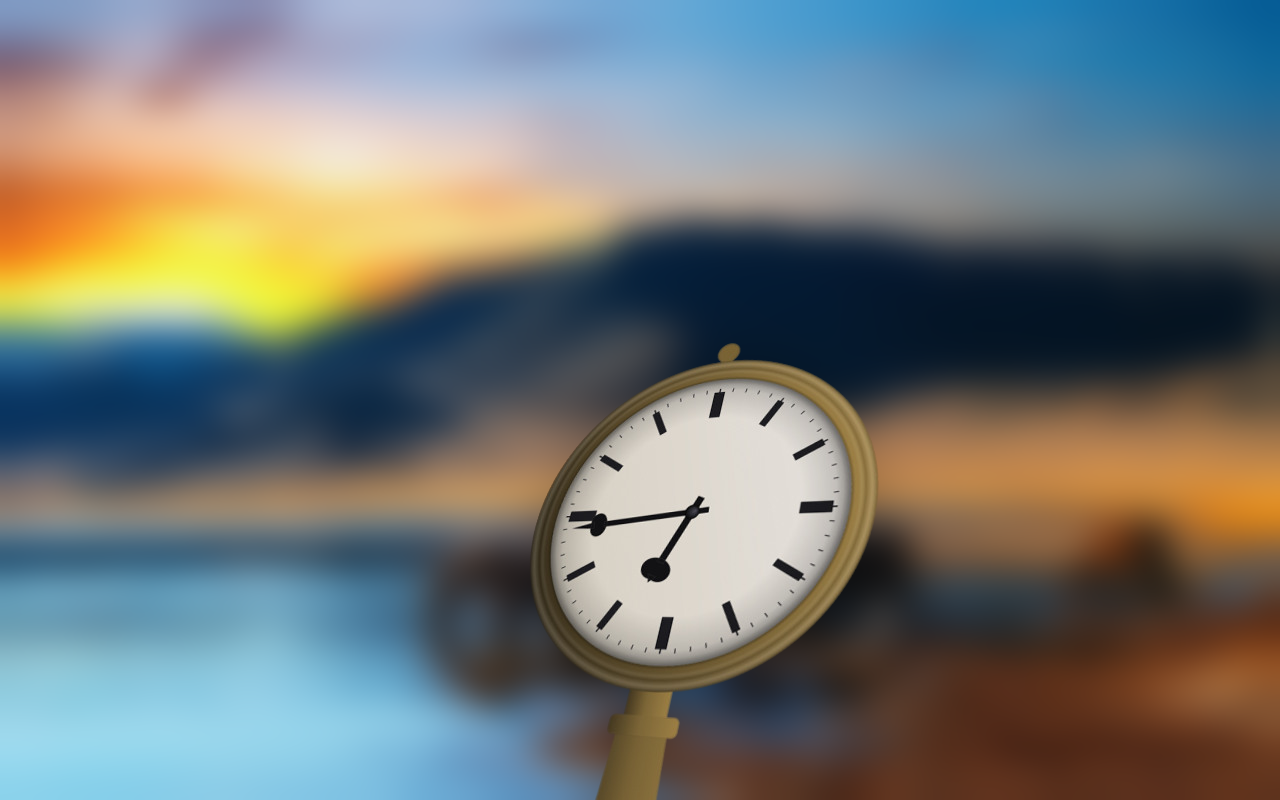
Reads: 6 h 44 min
